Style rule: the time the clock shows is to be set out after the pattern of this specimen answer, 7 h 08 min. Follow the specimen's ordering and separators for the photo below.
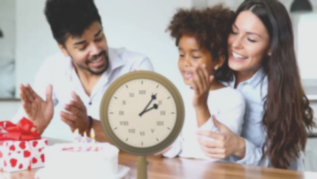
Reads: 2 h 06 min
